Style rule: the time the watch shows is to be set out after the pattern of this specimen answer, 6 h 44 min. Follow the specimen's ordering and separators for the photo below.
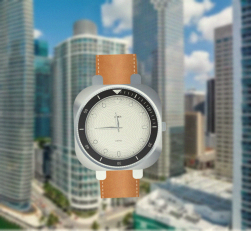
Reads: 11 h 45 min
